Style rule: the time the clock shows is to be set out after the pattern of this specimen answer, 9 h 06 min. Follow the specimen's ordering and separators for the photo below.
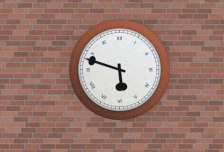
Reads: 5 h 48 min
